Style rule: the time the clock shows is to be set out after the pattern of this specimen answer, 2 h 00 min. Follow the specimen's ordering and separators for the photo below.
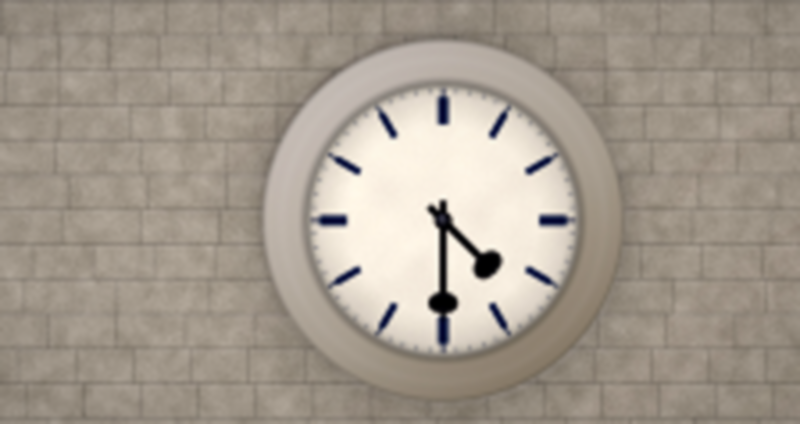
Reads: 4 h 30 min
